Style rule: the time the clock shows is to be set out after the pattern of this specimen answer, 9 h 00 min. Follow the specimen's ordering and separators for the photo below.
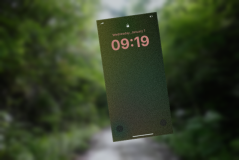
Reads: 9 h 19 min
